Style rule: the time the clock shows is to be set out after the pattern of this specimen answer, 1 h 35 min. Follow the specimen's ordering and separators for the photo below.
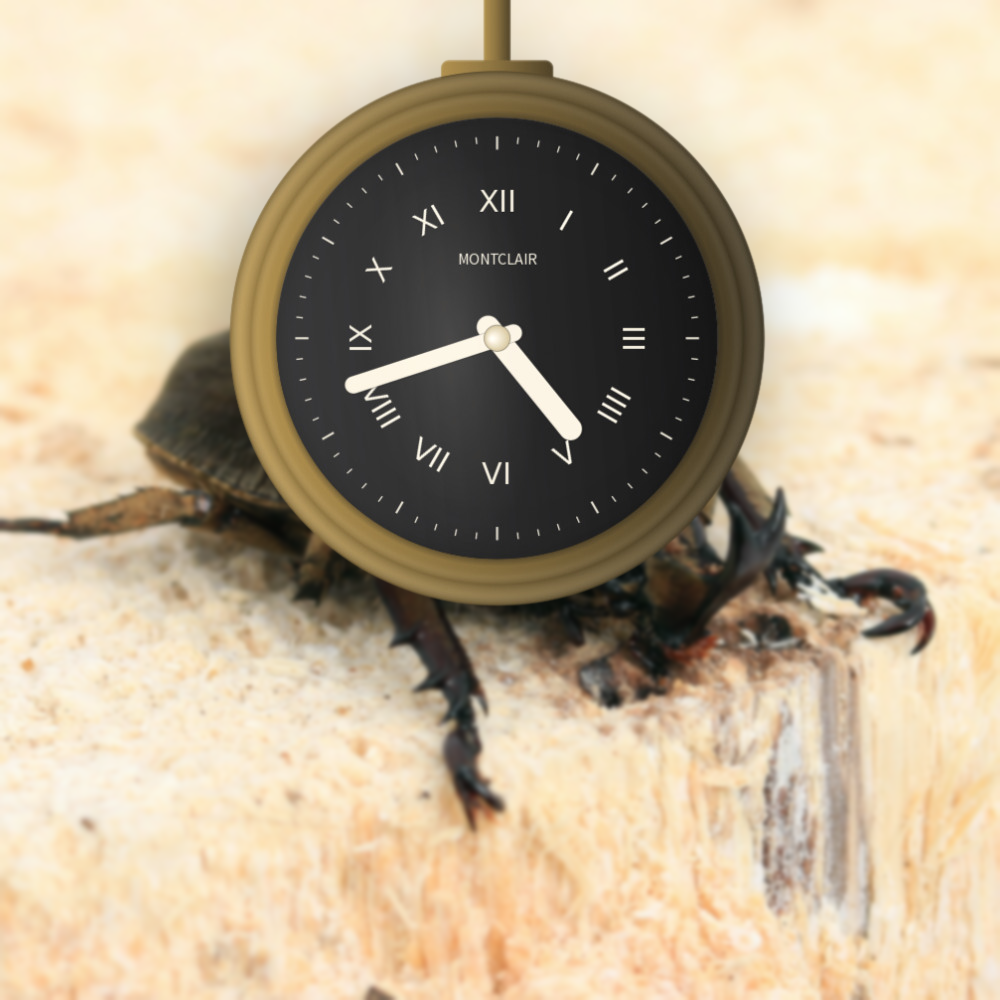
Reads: 4 h 42 min
